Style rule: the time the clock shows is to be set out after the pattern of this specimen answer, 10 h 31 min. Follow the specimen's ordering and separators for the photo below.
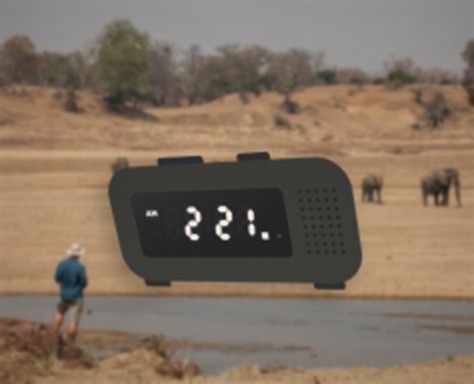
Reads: 2 h 21 min
